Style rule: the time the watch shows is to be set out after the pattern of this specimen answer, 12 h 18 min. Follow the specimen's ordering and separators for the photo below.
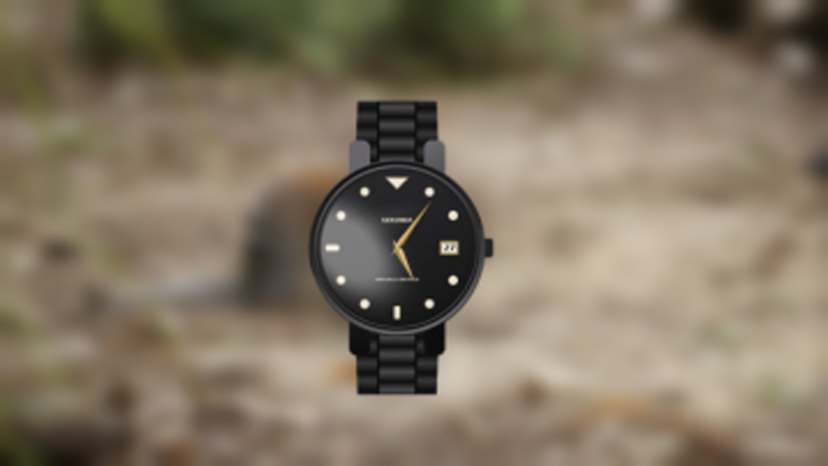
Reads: 5 h 06 min
